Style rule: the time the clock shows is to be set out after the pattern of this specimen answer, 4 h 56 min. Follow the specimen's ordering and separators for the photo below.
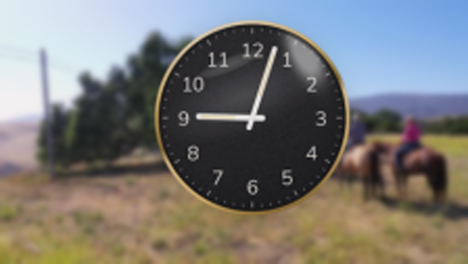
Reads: 9 h 03 min
